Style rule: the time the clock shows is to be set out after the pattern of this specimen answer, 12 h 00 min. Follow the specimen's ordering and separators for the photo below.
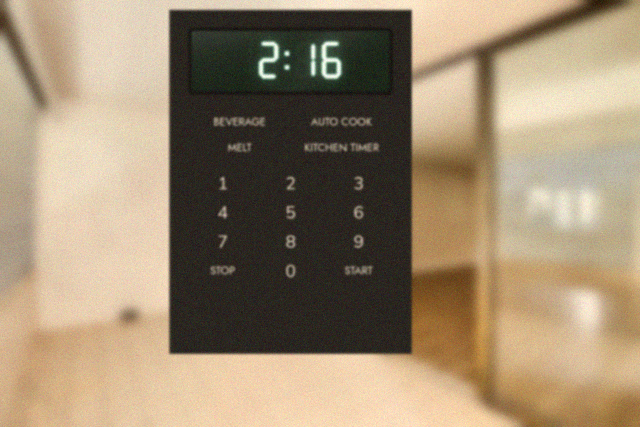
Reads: 2 h 16 min
